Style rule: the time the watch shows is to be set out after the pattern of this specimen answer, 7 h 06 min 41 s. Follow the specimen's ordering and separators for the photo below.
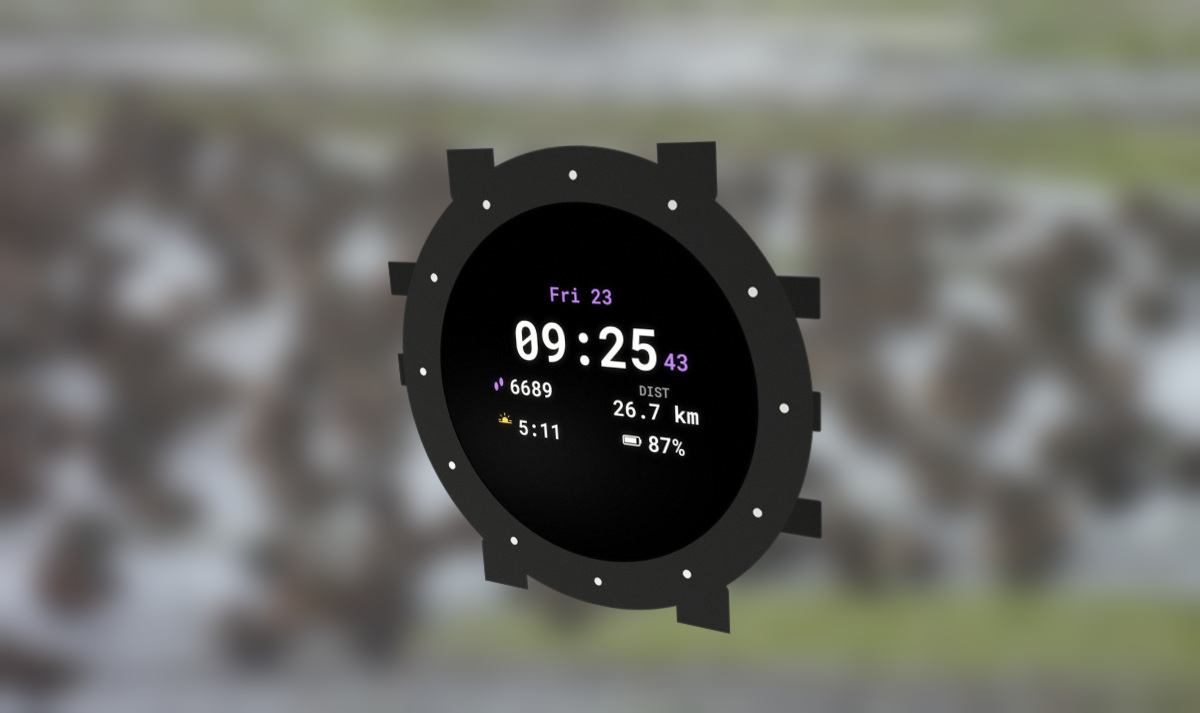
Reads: 9 h 25 min 43 s
